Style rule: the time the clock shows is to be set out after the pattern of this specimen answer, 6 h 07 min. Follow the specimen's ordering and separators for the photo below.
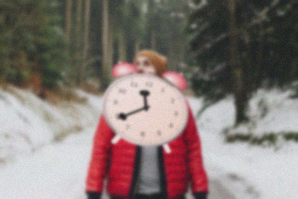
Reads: 11 h 39 min
